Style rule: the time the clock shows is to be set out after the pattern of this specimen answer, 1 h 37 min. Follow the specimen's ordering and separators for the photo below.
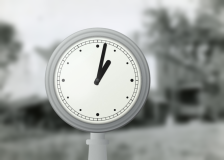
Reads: 1 h 02 min
